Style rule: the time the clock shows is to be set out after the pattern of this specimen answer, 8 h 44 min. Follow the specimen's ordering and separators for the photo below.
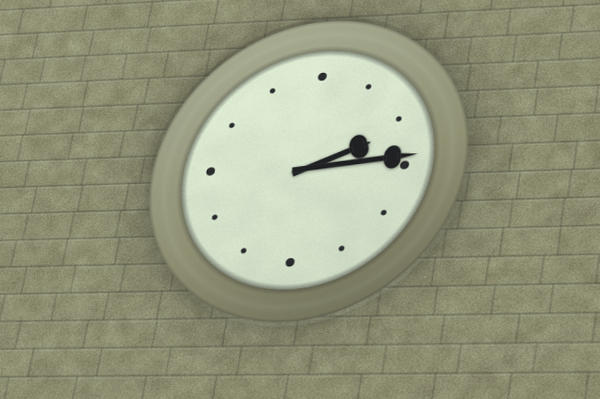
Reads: 2 h 14 min
